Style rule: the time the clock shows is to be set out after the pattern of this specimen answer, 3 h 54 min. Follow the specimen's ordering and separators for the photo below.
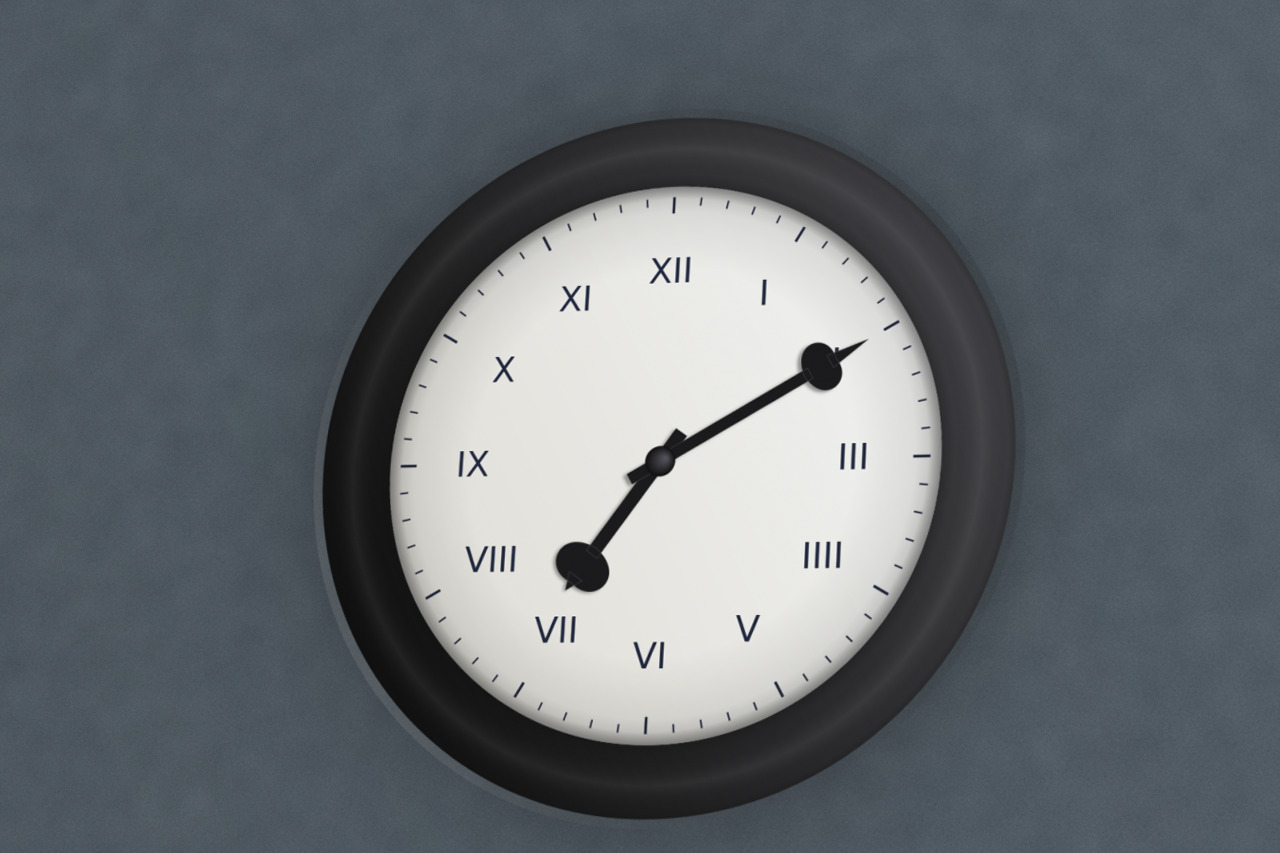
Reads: 7 h 10 min
